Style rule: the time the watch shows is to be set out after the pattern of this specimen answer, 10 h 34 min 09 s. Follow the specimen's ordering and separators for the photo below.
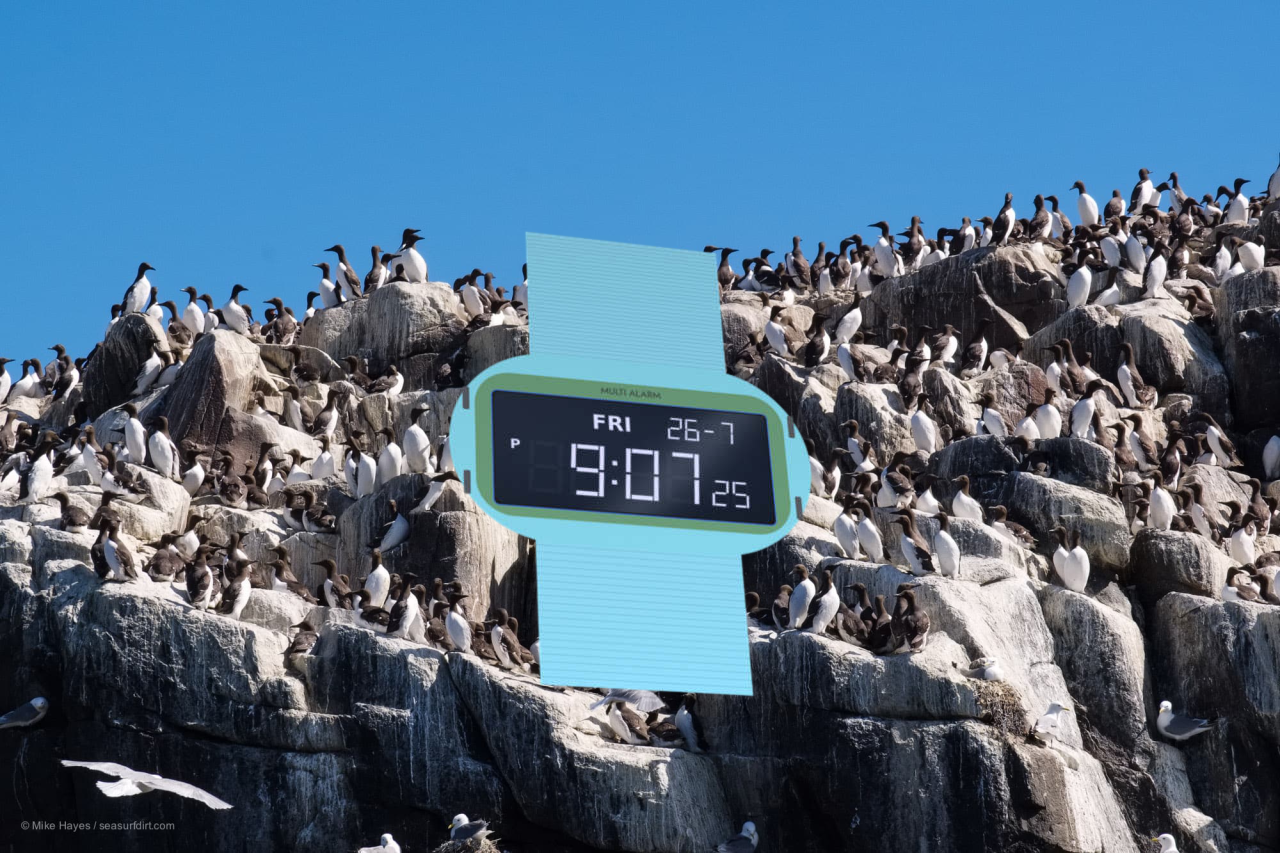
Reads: 9 h 07 min 25 s
